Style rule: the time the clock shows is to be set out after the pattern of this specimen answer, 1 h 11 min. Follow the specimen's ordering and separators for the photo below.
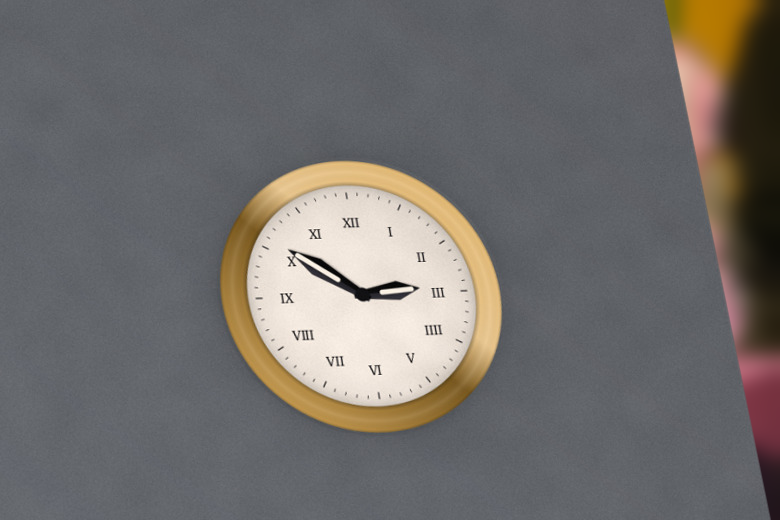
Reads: 2 h 51 min
